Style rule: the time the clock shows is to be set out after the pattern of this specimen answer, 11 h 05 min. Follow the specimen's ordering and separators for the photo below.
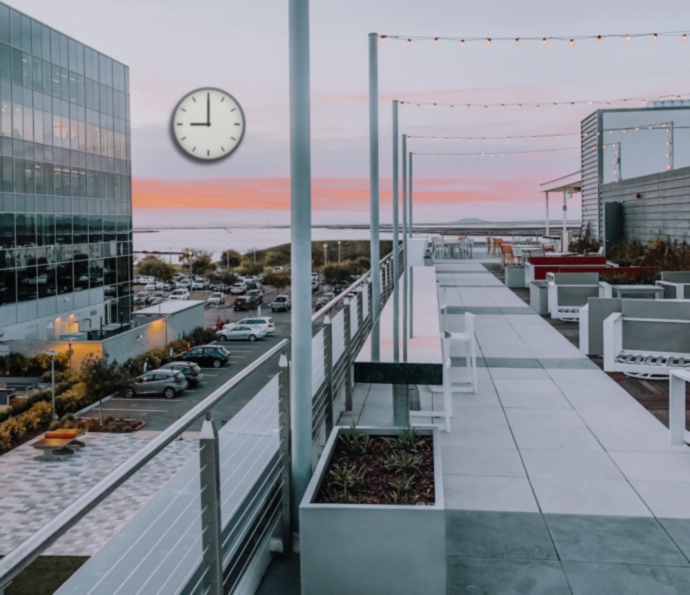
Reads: 9 h 00 min
